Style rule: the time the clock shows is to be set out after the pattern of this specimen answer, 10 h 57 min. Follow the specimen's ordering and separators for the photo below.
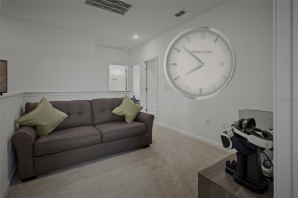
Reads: 7 h 52 min
